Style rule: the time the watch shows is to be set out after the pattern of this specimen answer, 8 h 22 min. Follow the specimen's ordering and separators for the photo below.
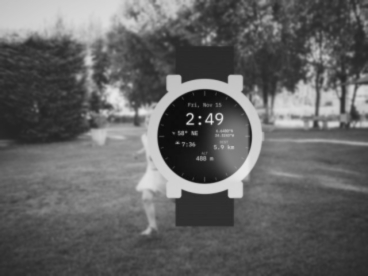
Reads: 2 h 49 min
